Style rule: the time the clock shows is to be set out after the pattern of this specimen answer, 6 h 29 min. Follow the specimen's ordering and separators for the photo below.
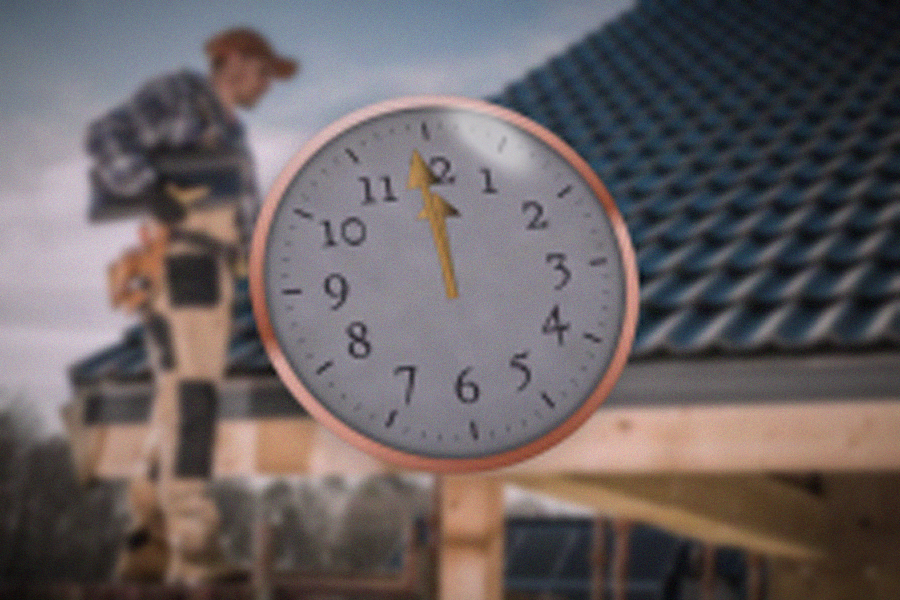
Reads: 11 h 59 min
